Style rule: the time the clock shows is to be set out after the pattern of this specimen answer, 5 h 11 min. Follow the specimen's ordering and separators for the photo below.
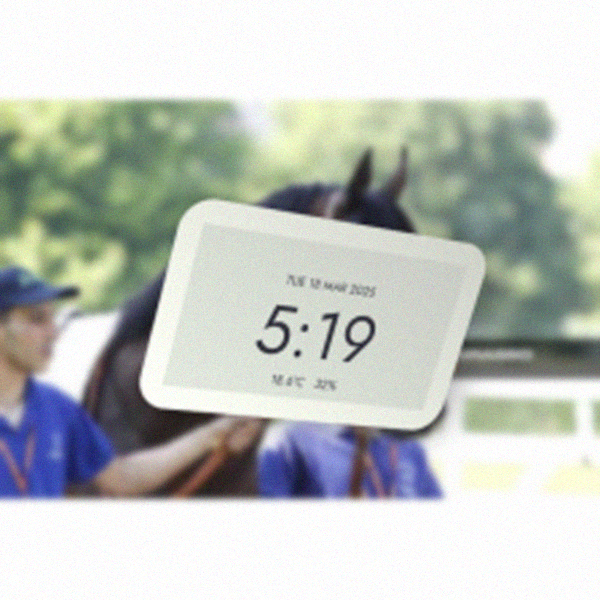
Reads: 5 h 19 min
